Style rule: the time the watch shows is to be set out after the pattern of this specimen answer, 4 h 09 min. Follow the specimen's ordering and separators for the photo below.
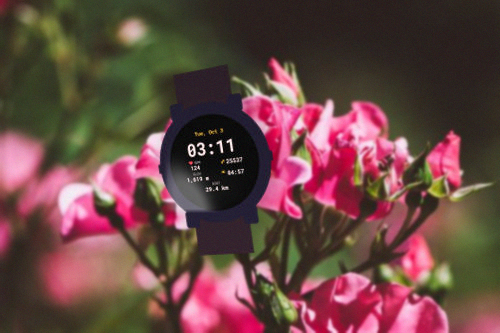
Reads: 3 h 11 min
